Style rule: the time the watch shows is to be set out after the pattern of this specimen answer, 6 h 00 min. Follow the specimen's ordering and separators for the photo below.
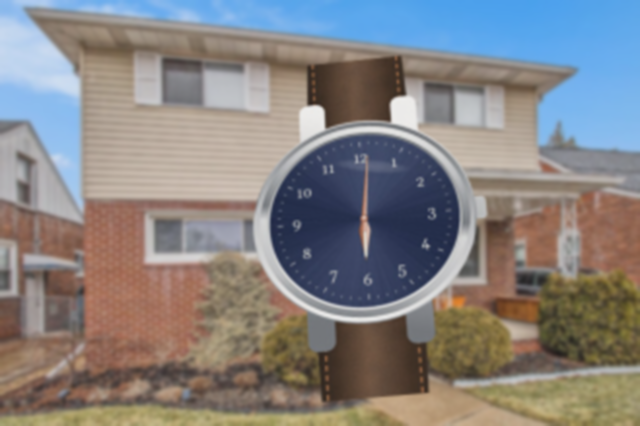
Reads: 6 h 01 min
